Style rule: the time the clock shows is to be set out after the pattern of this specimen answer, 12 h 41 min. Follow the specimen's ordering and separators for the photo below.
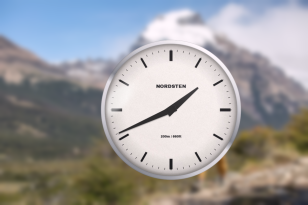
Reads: 1 h 41 min
